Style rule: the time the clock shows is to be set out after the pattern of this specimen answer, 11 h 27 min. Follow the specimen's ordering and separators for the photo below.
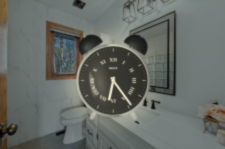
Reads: 6 h 24 min
